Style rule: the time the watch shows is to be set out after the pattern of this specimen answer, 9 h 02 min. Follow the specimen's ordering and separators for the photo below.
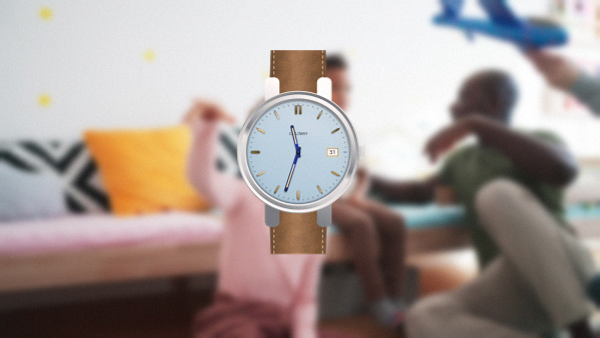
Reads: 11 h 33 min
